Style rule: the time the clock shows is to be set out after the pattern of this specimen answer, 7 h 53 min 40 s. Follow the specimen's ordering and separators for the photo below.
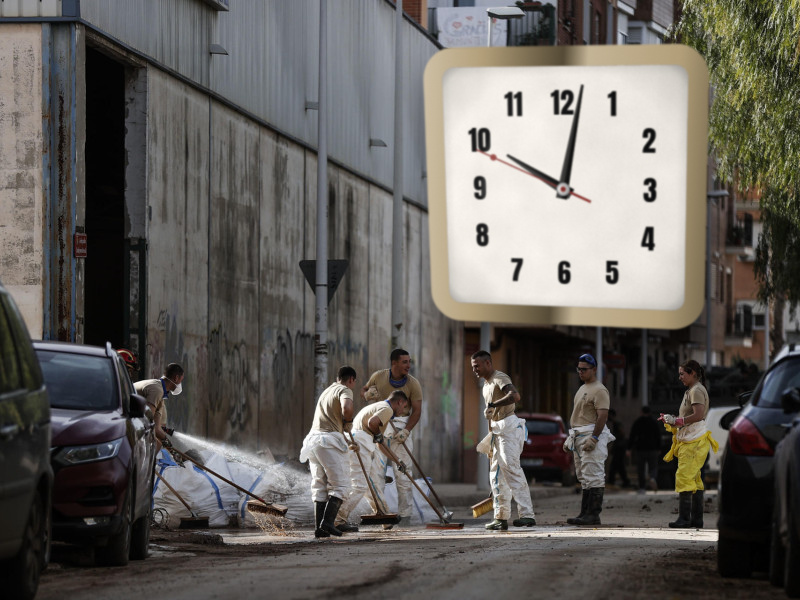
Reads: 10 h 01 min 49 s
